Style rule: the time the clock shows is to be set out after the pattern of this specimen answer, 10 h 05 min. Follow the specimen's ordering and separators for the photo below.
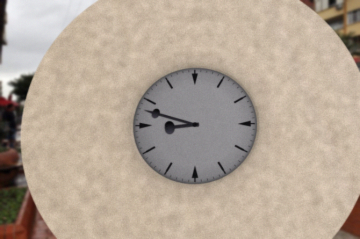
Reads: 8 h 48 min
